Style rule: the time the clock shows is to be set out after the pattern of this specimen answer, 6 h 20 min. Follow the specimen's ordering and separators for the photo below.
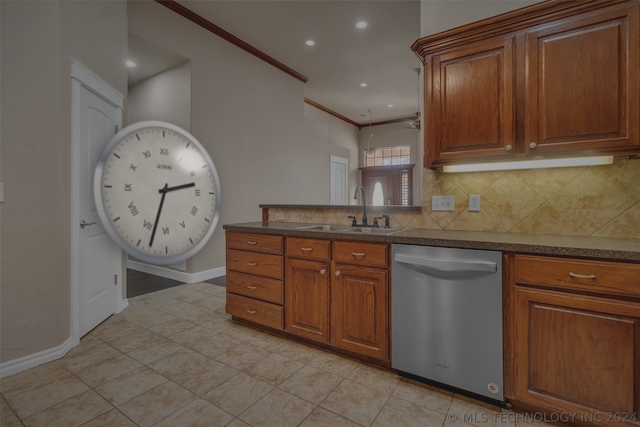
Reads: 2 h 33 min
